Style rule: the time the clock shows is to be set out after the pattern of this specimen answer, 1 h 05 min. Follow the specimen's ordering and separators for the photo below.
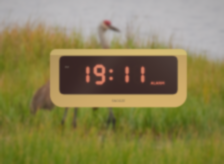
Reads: 19 h 11 min
